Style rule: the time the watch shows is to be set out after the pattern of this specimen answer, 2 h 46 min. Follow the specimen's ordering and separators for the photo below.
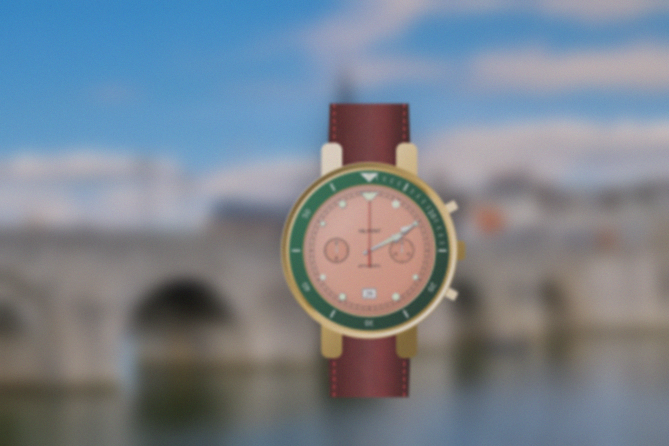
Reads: 2 h 10 min
